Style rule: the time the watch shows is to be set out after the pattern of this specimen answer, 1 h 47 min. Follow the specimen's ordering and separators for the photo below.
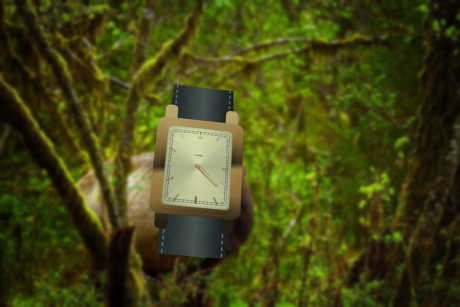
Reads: 4 h 22 min
